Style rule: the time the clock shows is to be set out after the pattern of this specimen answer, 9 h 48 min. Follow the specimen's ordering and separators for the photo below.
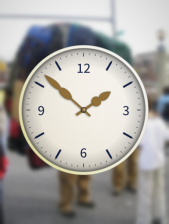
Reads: 1 h 52 min
